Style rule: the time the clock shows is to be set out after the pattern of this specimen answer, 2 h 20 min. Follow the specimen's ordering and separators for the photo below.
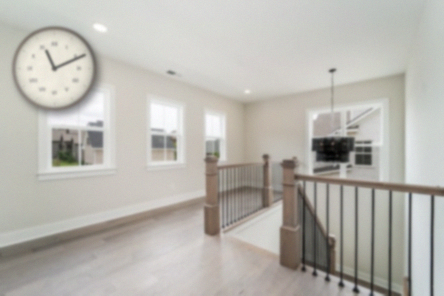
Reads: 11 h 11 min
